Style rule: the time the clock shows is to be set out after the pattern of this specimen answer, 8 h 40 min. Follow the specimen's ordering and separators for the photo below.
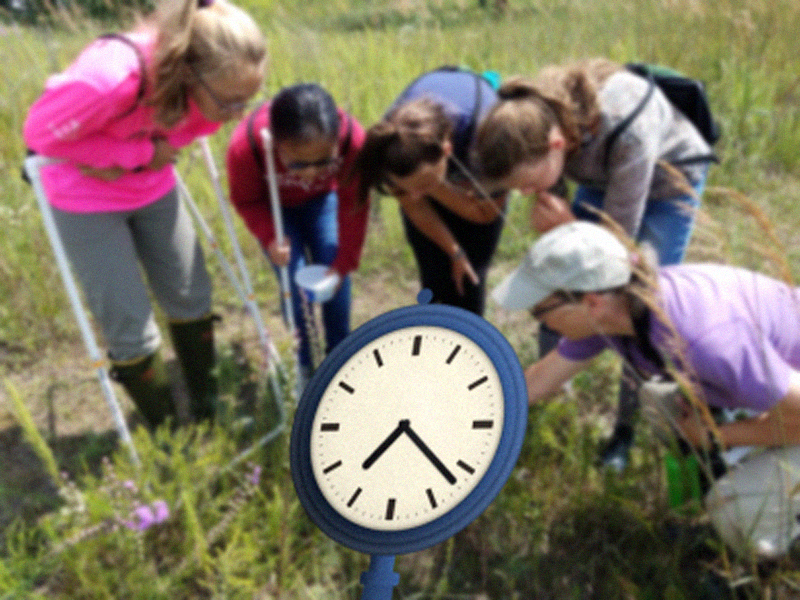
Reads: 7 h 22 min
